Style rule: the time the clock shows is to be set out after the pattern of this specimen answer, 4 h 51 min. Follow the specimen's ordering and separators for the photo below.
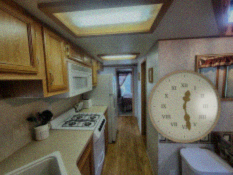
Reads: 12 h 28 min
